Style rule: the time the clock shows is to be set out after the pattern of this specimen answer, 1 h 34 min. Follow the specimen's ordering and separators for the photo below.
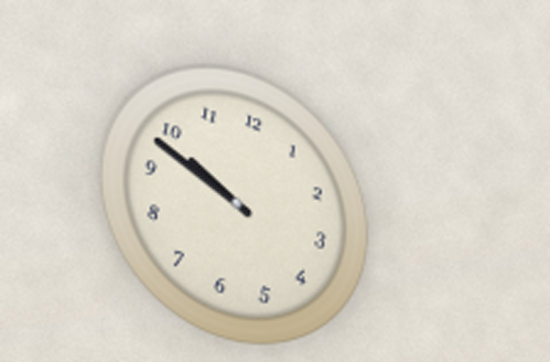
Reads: 9 h 48 min
